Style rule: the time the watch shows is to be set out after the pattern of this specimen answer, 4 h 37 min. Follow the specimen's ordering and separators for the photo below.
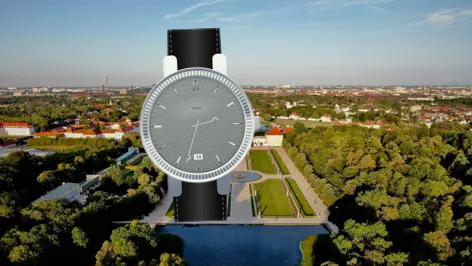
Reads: 2 h 33 min
